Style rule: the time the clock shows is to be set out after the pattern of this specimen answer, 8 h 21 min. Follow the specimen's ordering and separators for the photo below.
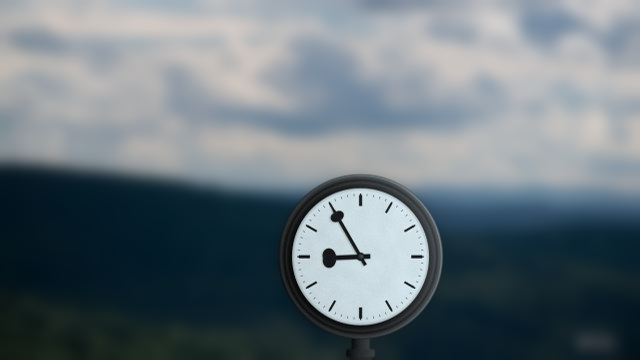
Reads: 8 h 55 min
